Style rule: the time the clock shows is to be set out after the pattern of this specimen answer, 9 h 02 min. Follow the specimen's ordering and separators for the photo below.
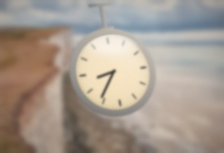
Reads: 8 h 36 min
